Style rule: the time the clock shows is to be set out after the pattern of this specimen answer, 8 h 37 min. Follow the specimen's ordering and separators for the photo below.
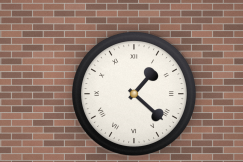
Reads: 1 h 22 min
